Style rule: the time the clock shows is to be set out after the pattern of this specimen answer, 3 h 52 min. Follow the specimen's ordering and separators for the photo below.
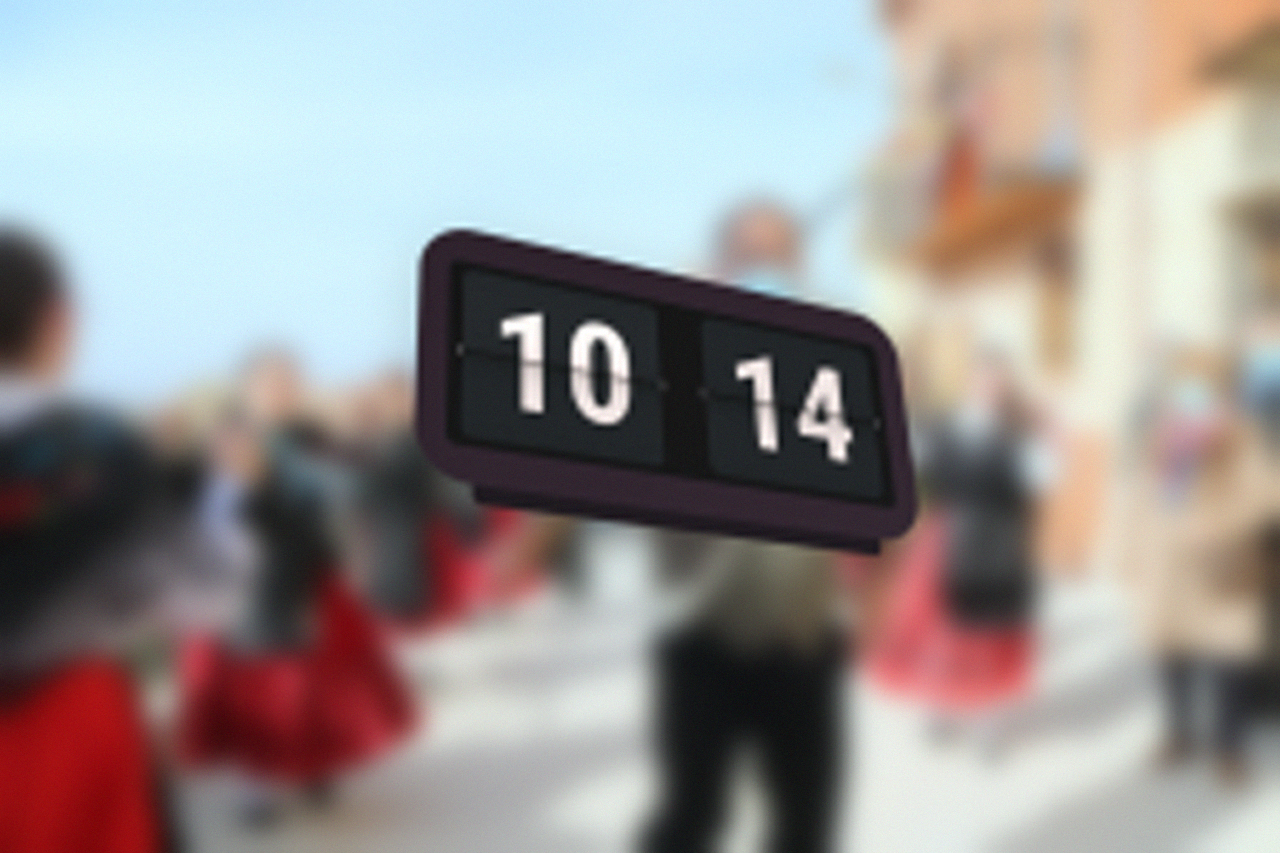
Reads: 10 h 14 min
